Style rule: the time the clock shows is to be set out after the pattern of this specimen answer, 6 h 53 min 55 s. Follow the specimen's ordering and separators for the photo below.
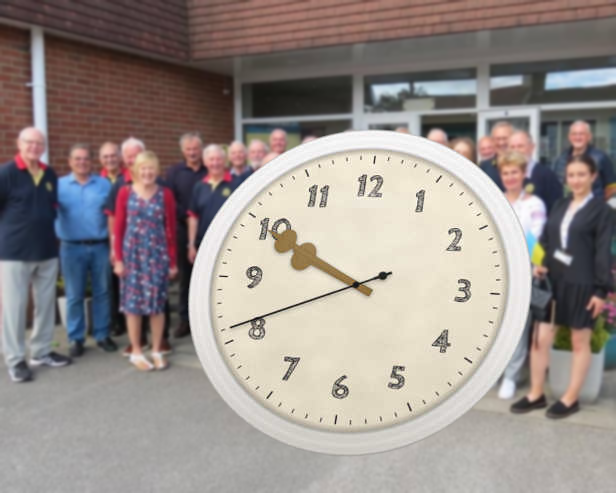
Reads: 9 h 49 min 41 s
